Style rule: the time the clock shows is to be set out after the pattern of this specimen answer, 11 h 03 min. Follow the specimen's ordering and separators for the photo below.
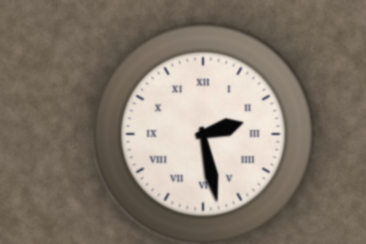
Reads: 2 h 28 min
